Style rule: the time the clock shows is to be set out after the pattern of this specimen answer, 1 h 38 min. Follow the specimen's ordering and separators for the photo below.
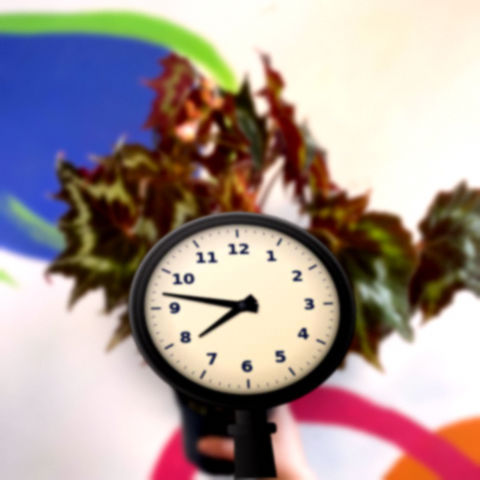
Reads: 7 h 47 min
